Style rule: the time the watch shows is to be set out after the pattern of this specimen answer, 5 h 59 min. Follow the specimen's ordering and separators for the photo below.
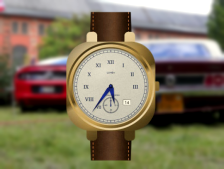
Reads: 5 h 36 min
